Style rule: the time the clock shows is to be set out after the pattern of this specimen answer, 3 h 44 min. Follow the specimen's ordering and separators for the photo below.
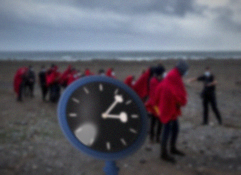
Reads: 3 h 07 min
